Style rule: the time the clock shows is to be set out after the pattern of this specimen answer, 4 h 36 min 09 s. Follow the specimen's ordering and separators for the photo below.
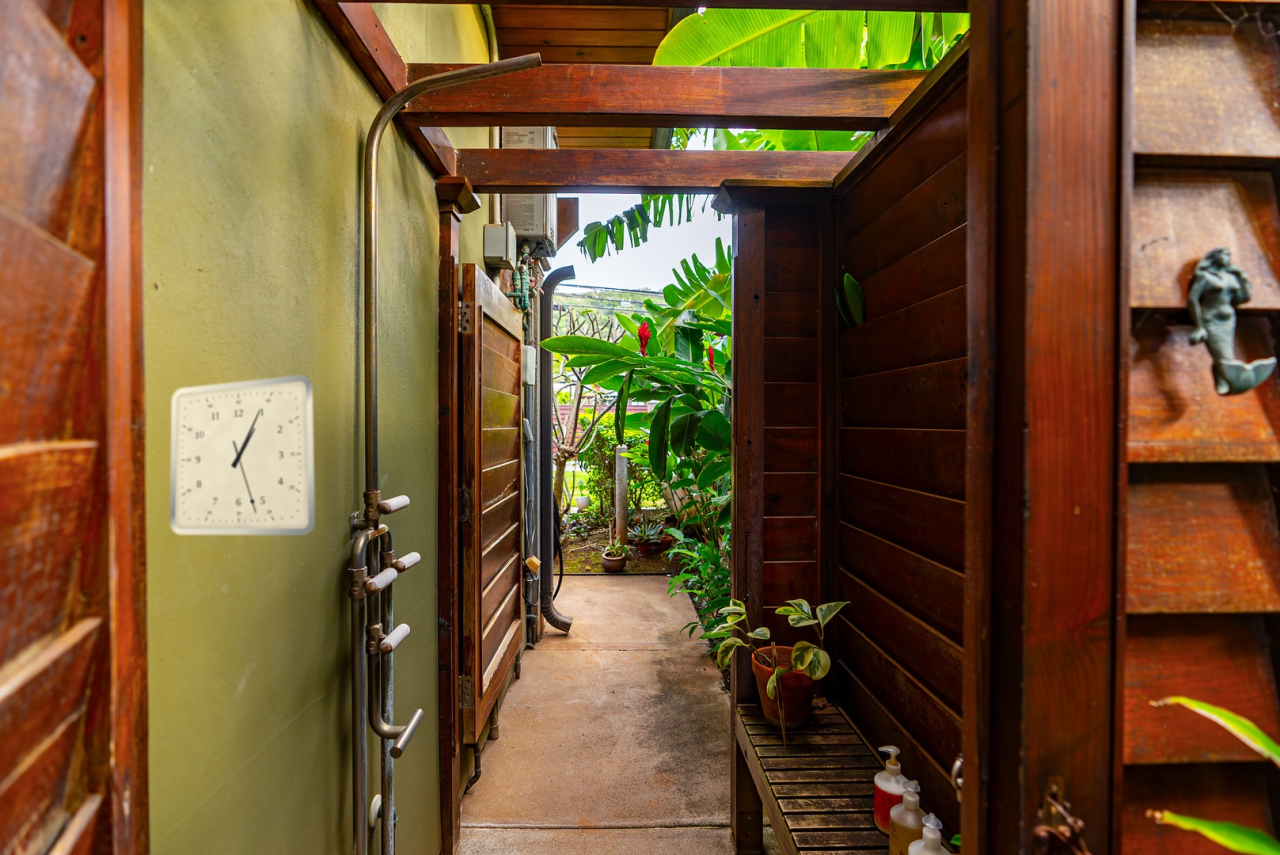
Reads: 1 h 04 min 27 s
